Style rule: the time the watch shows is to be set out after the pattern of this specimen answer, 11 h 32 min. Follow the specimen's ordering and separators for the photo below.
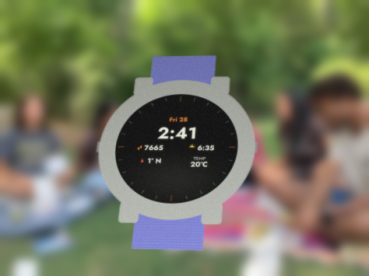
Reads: 2 h 41 min
